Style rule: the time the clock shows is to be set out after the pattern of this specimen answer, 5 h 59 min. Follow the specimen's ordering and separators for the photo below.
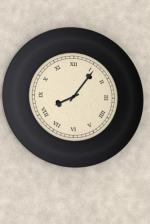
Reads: 8 h 06 min
